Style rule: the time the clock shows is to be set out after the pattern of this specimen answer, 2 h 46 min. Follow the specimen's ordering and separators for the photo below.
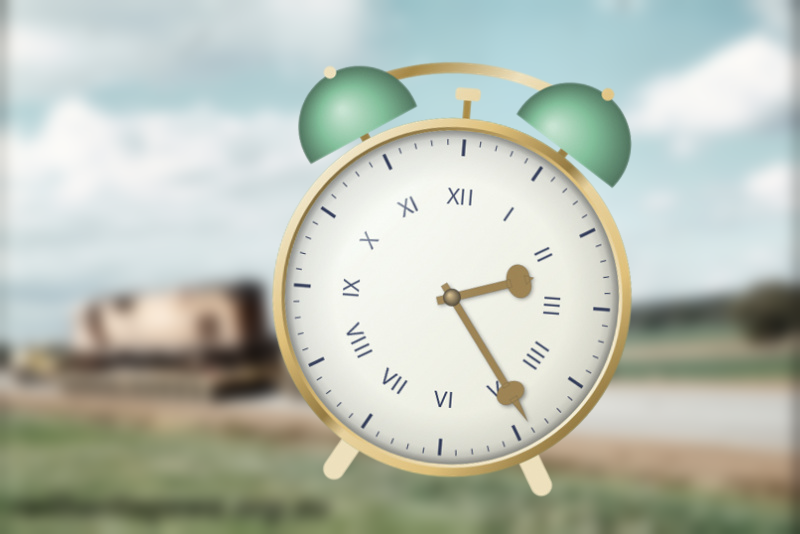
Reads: 2 h 24 min
